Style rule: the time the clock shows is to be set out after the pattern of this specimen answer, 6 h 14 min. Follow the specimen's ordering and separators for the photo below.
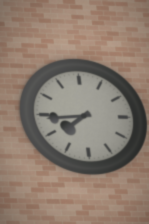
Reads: 7 h 44 min
